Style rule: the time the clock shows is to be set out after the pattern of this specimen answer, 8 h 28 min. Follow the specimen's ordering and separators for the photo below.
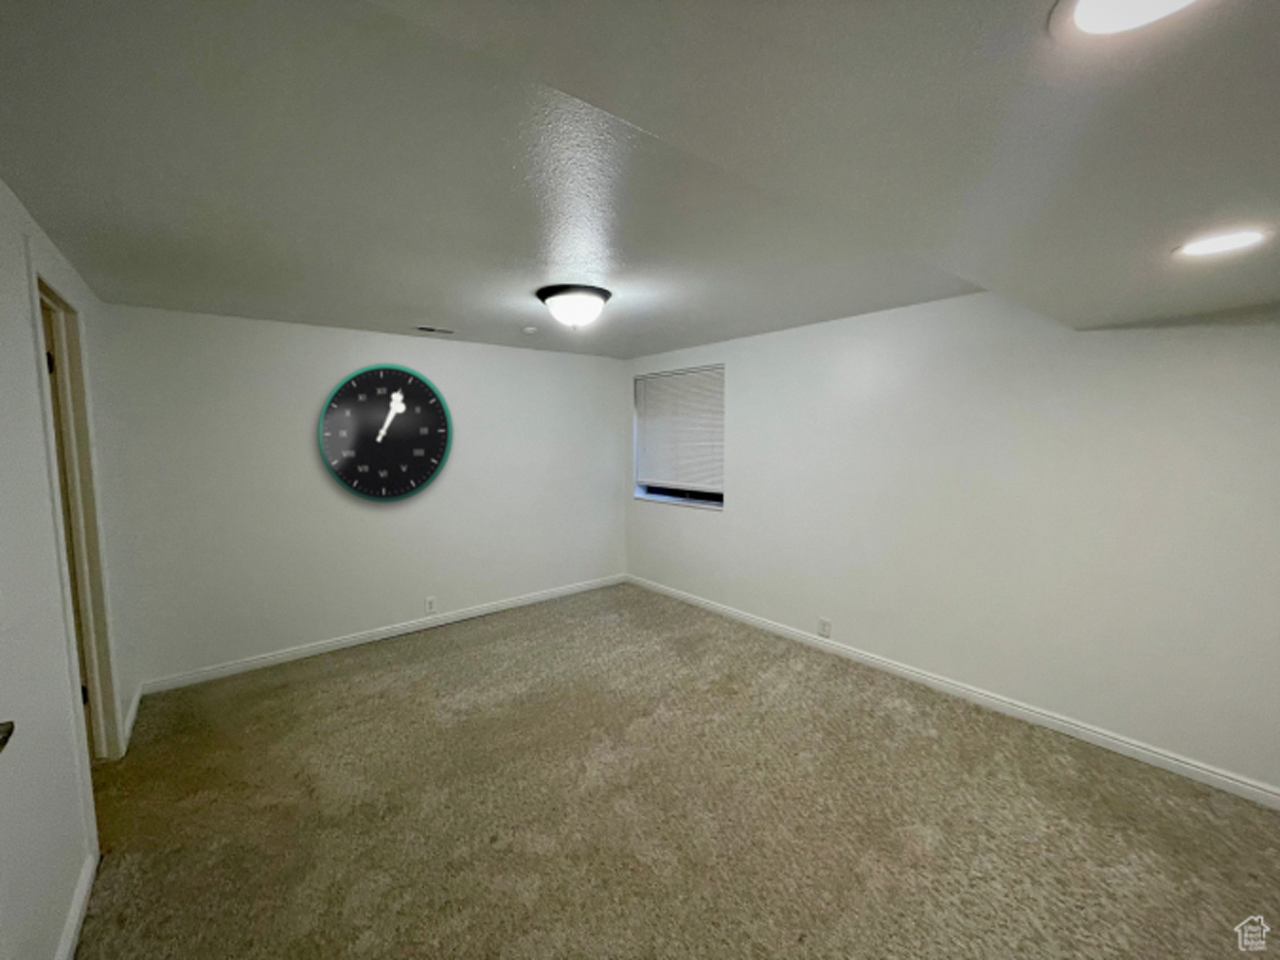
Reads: 1 h 04 min
